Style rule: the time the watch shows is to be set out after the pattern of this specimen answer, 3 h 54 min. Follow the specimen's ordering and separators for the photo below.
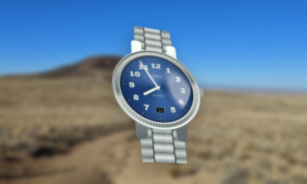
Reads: 7 h 55 min
